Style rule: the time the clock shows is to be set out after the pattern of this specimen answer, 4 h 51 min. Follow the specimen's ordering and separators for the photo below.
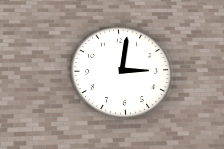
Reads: 3 h 02 min
